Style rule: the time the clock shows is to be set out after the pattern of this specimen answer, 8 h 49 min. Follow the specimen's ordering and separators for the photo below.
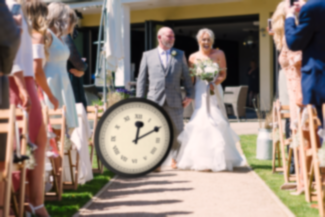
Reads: 12 h 10 min
